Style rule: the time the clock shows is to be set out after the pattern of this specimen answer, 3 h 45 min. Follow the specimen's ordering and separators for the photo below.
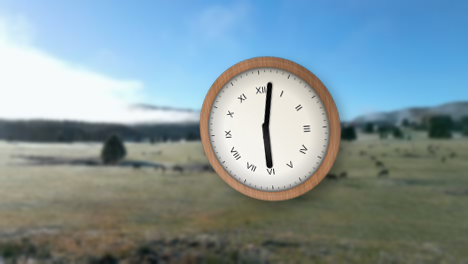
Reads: 6 h 02 min
